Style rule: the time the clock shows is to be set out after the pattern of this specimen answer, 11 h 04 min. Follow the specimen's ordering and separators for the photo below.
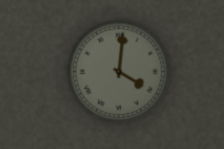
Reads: 4 h 01 min
